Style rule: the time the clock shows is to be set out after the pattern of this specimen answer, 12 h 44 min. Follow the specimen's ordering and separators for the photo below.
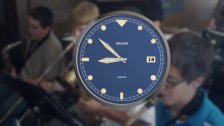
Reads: 8 h 52 min
